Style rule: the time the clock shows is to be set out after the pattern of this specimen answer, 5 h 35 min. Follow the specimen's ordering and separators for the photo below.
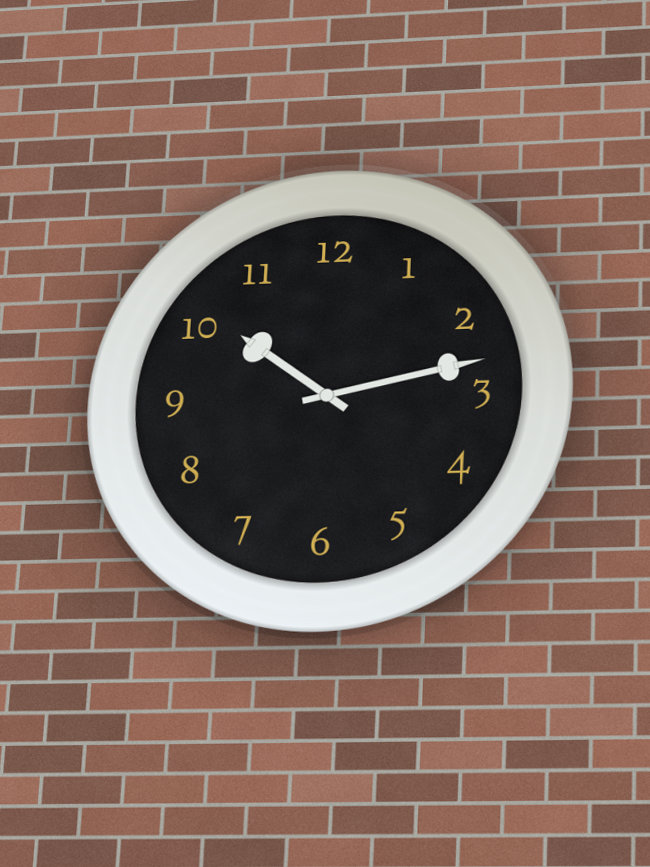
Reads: 10 h 13 min
